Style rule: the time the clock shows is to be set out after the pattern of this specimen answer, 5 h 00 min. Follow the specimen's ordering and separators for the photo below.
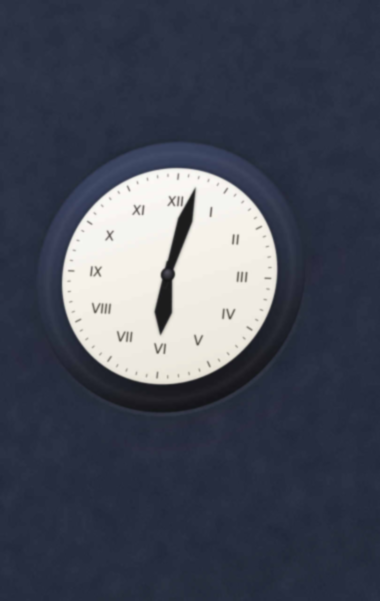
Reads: 6 h 02 min
